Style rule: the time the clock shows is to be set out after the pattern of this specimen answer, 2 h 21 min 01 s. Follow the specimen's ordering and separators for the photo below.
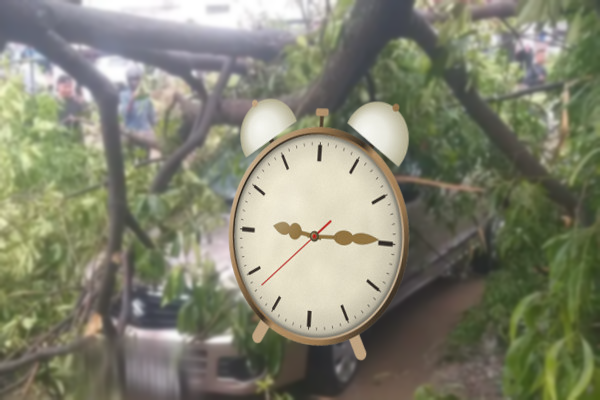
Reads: 9 h 14 min 38 s
